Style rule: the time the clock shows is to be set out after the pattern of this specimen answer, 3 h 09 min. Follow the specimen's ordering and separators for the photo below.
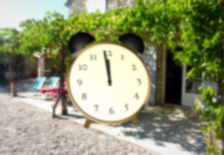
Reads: 11 h 59 min
